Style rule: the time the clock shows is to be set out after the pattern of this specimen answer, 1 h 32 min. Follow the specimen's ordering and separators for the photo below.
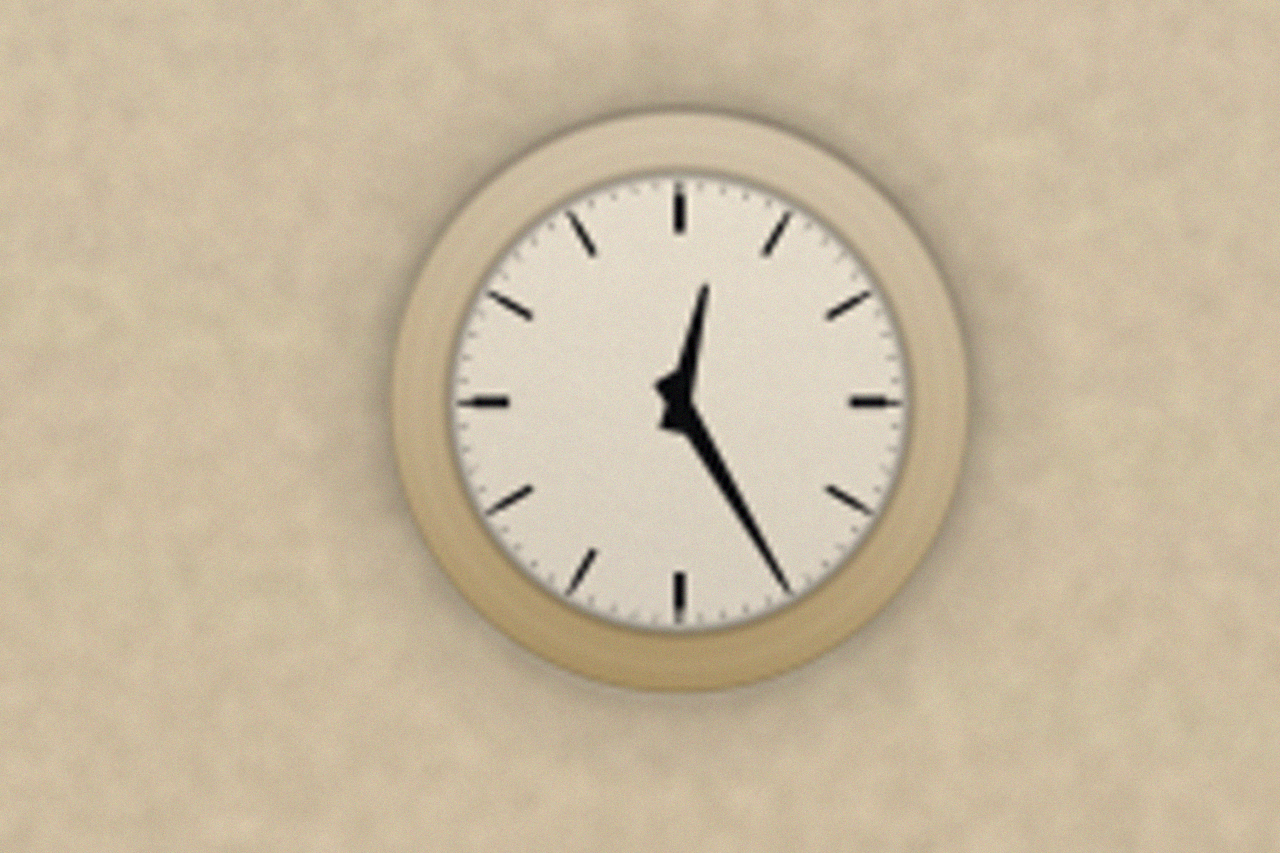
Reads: 12 h 25 min
